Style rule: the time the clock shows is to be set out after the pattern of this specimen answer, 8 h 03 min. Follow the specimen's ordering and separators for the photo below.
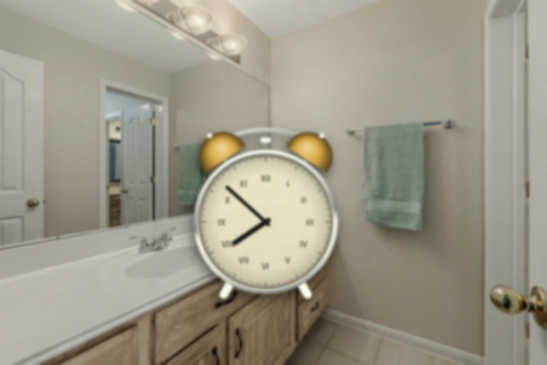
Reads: 7 h 52 min
